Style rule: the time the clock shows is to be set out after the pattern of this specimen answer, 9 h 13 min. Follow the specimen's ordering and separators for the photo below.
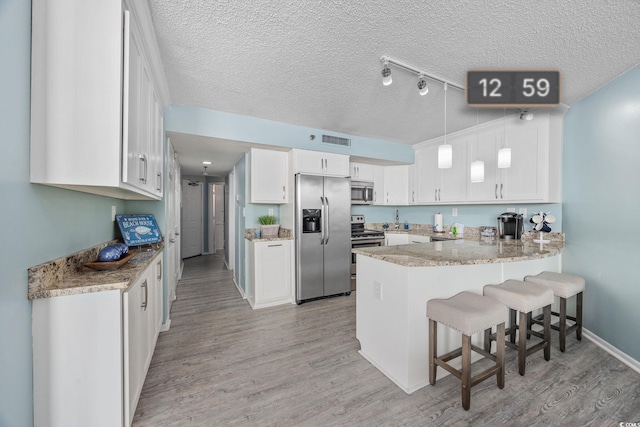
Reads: 12 h 59 min
